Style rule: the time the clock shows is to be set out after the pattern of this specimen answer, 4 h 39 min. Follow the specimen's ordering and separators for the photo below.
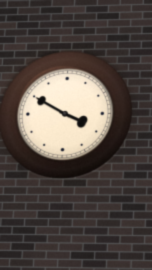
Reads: 3 h 50 min
